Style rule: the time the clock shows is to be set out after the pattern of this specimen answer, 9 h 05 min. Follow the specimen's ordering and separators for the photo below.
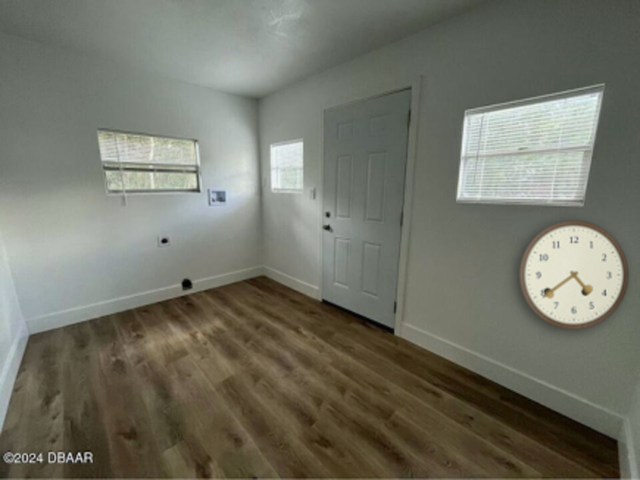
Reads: 4 h 39 min
